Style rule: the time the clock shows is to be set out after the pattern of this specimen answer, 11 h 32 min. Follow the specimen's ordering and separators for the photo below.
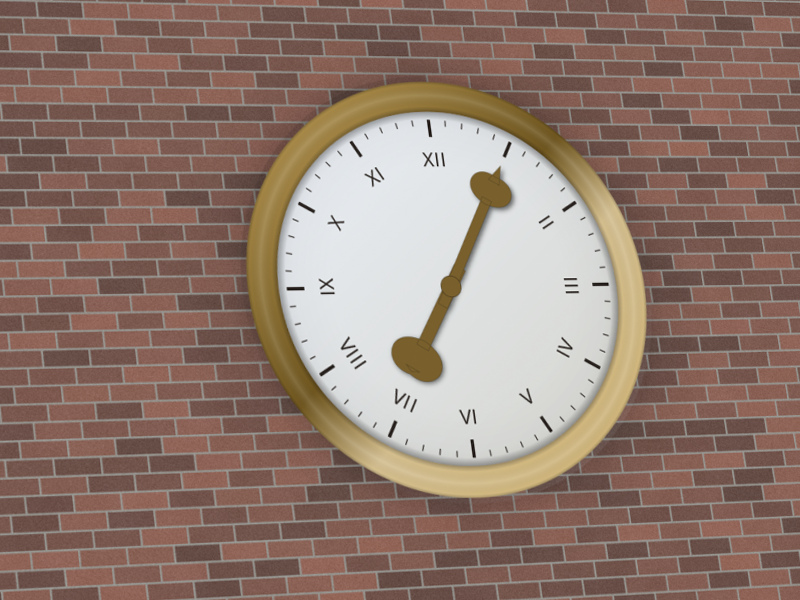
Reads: 7 h 05 min
